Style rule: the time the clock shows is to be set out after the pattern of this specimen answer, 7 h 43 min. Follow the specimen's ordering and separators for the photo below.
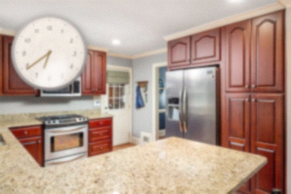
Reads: 6 h 39 min
